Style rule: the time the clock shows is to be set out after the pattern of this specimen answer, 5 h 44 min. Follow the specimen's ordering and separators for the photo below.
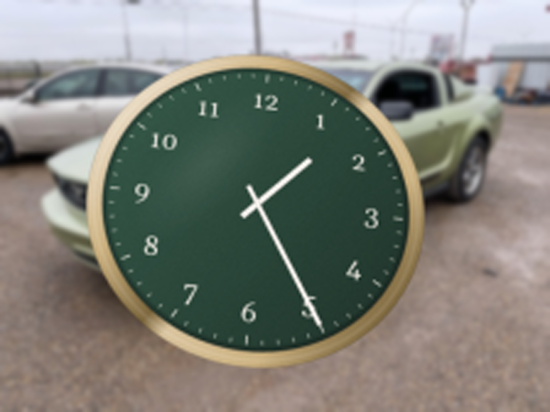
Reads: 1 h 25 min
